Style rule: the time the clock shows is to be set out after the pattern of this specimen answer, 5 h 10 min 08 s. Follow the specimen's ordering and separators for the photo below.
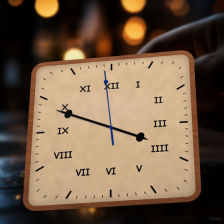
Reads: 3 h 48 min 59 s
